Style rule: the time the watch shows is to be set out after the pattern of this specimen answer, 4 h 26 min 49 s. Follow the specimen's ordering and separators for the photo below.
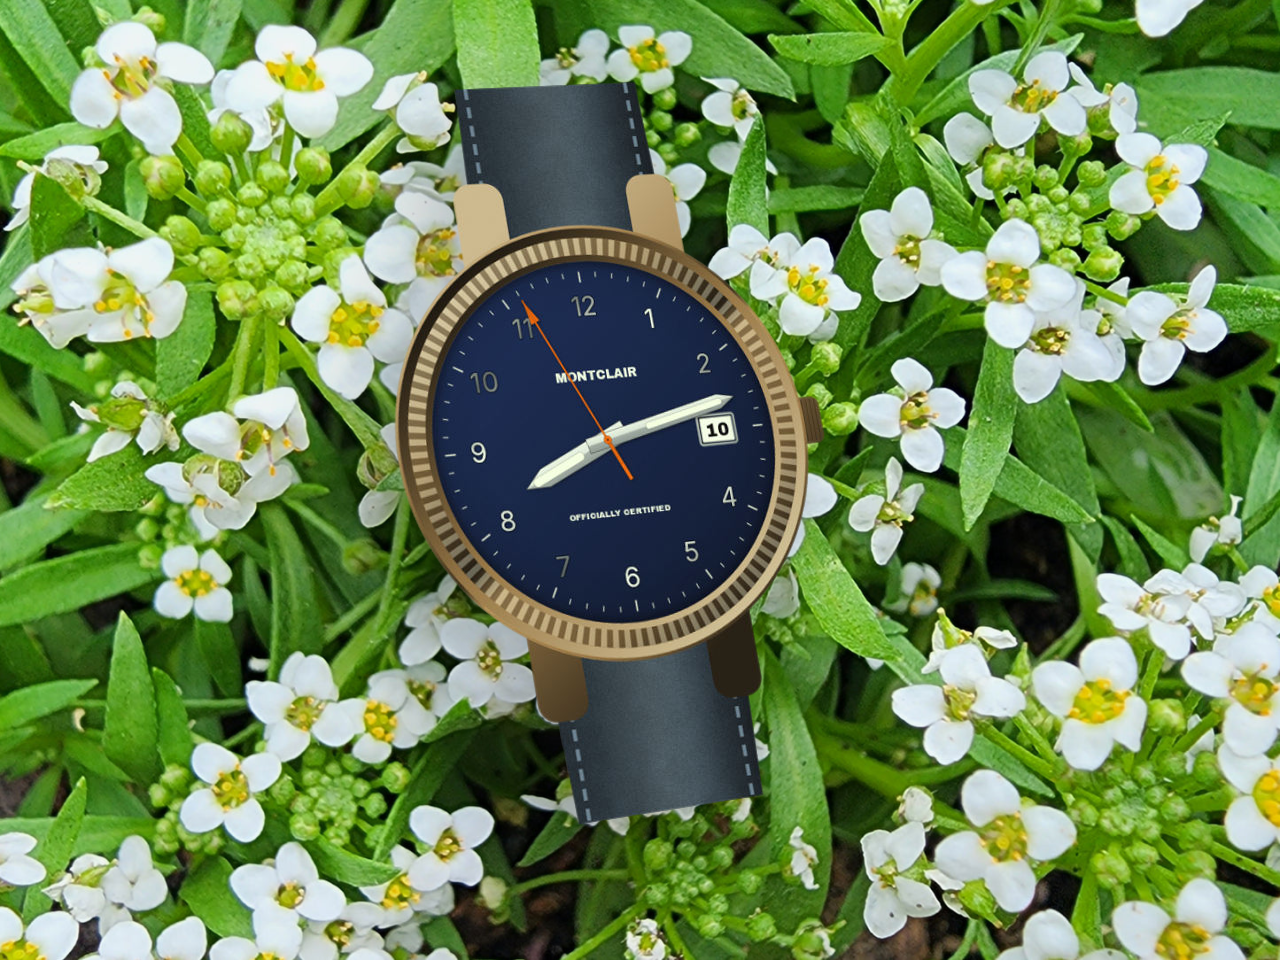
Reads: 8 h 12 min 56 s
